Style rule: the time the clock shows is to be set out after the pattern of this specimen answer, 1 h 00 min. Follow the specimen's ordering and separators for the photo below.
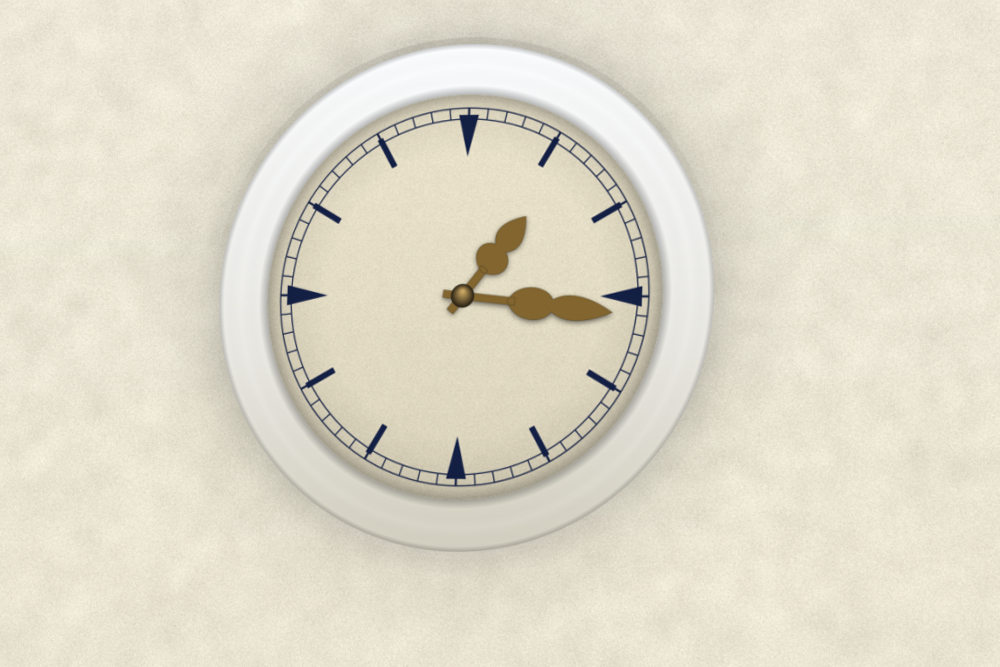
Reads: 1 h 16 min
